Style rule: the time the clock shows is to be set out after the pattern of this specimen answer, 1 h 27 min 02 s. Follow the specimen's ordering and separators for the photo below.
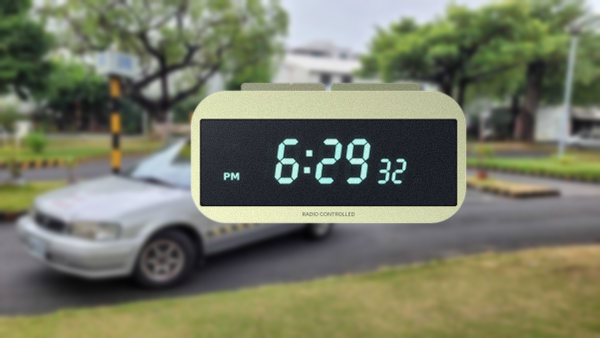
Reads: 6 h 29 min 32 s
